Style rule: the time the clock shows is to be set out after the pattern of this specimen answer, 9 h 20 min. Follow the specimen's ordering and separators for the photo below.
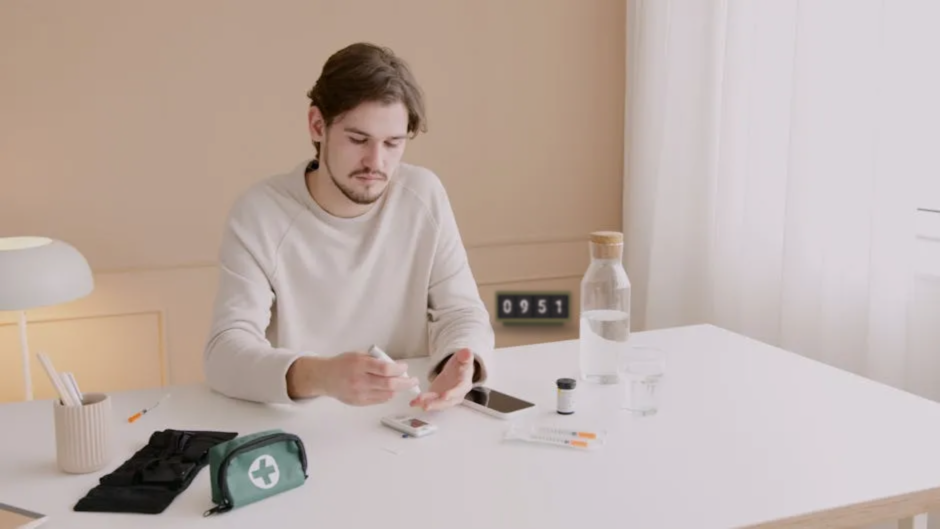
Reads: 9 h 51 min
